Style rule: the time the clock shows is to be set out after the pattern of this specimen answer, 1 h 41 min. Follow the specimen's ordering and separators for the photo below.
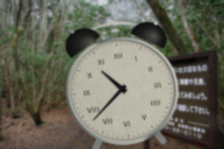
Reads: 10 h 38 min
